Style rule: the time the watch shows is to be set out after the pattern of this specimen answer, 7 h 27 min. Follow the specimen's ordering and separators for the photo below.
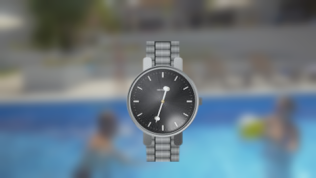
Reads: 12 h 33 min
